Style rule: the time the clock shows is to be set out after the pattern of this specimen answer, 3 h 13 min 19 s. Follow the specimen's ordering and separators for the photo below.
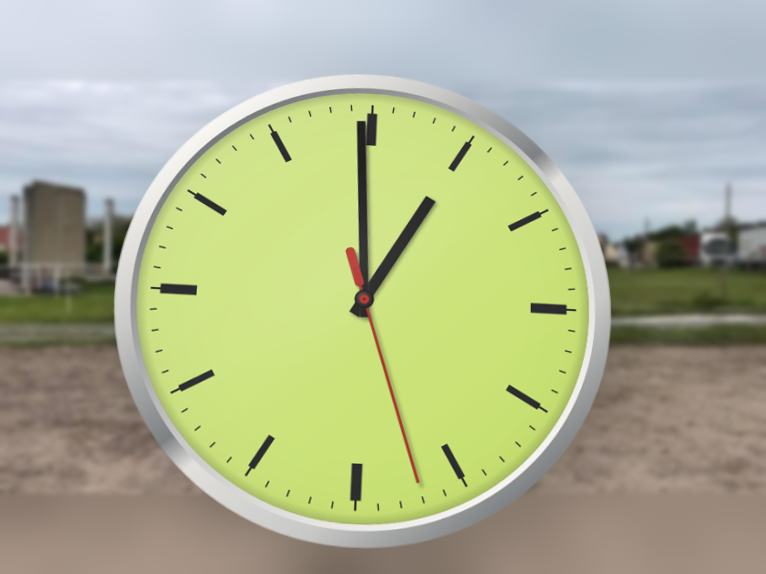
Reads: 12 h 59 min 27 s
